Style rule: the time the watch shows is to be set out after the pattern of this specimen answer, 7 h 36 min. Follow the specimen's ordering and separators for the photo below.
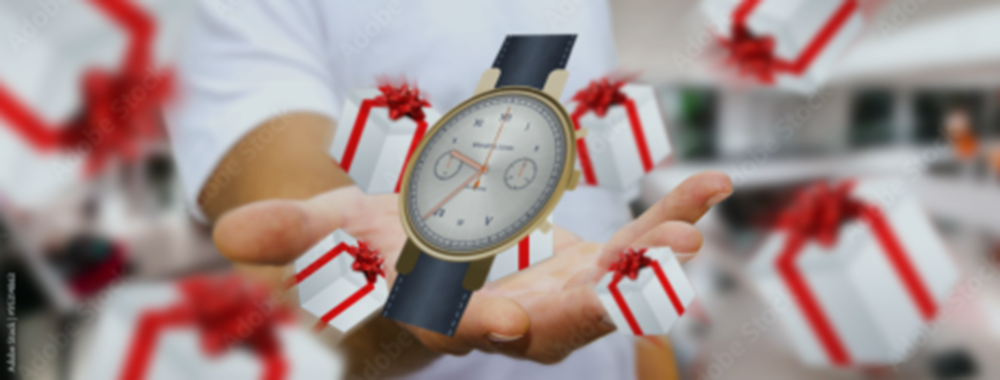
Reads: 9 h 36 min
